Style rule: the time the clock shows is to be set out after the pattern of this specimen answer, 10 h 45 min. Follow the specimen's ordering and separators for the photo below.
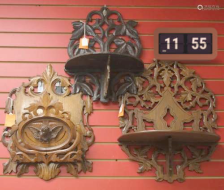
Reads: 11 h 55 min
